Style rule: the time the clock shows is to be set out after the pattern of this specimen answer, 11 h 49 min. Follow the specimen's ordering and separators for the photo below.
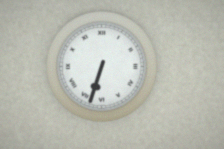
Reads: 6 h 33 min
